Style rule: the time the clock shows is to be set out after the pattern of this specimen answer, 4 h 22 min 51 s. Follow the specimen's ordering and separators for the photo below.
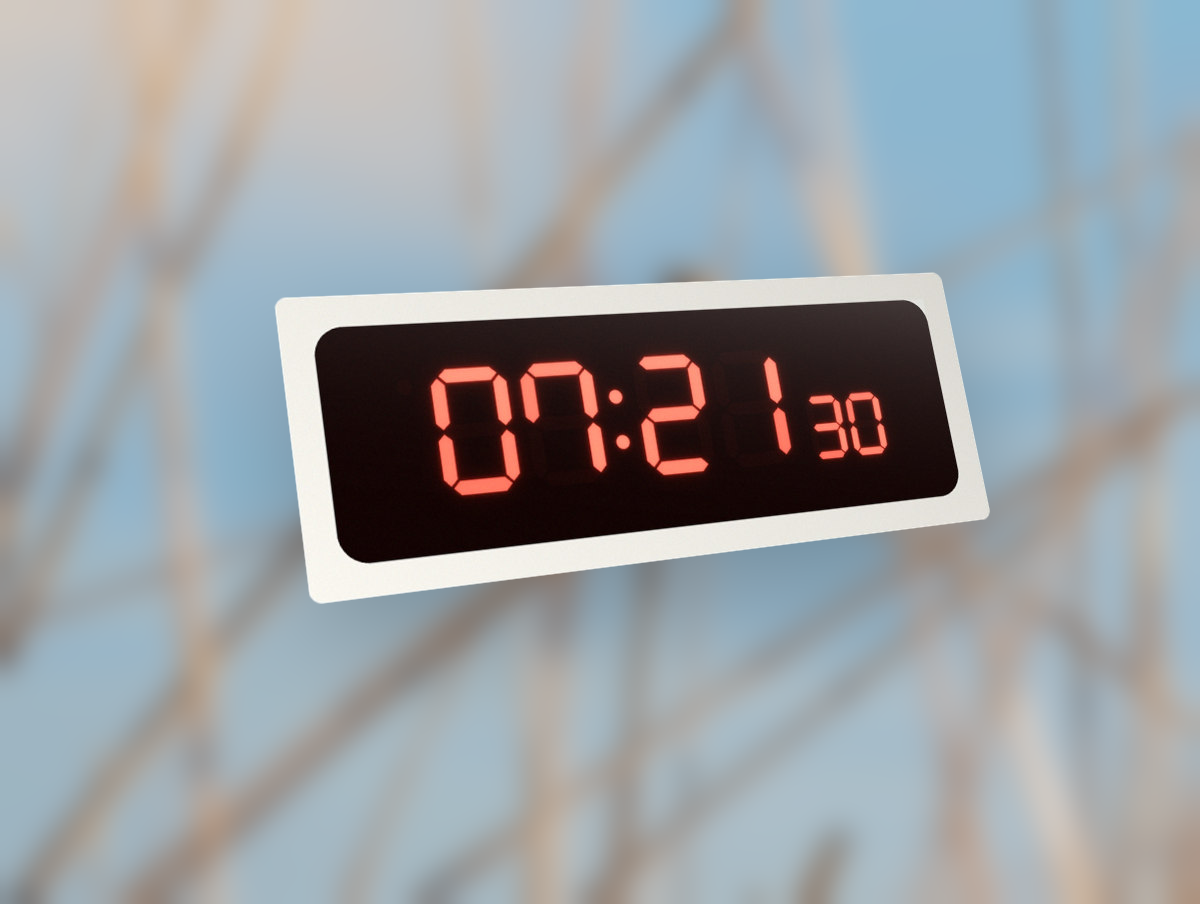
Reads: 7 h 21 min 30 s
